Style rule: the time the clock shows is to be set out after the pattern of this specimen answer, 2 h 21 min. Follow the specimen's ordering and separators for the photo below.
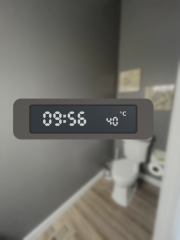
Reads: 9 h 56 min
